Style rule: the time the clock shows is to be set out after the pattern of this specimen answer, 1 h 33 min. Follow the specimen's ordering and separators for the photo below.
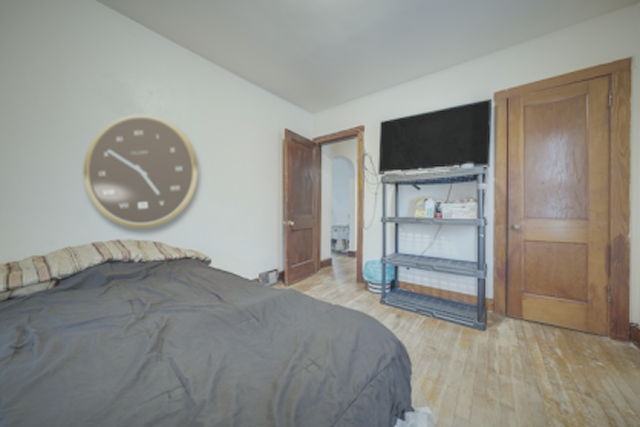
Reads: 4 h 51 min
